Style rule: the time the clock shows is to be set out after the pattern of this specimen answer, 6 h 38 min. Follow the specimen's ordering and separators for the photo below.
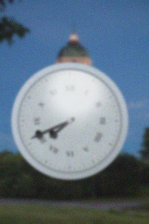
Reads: 7 h 41 min
